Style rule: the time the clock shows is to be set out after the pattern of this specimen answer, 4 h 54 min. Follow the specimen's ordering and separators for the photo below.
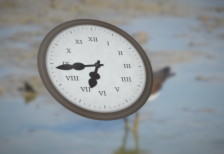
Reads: 6 h 44 min
